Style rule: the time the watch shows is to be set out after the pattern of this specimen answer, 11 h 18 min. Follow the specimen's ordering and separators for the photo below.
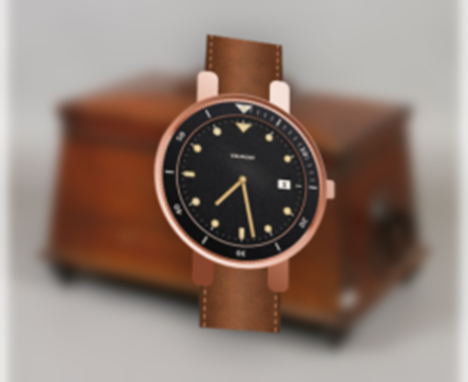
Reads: 7 h 28 min
